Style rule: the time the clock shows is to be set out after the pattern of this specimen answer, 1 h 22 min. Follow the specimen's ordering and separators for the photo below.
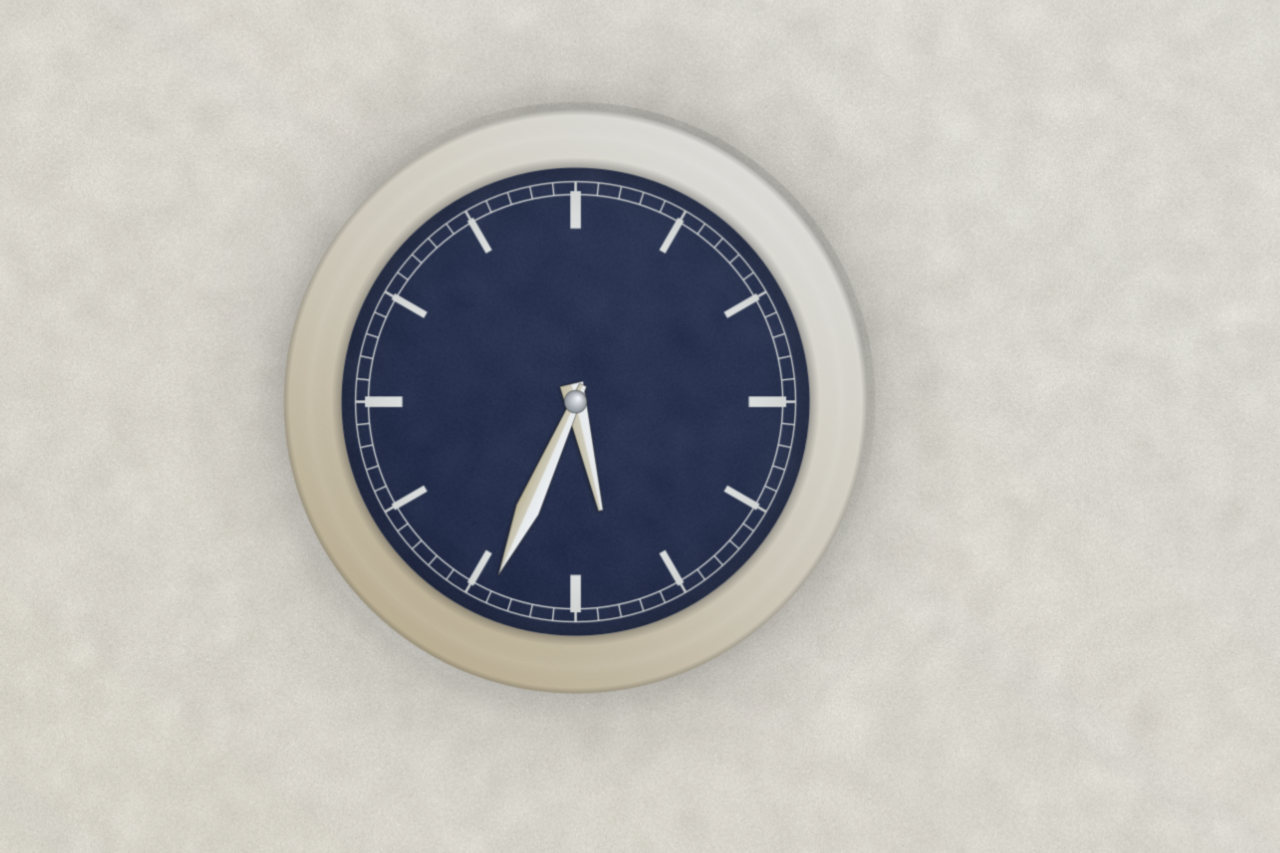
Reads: 5 h 34 min
